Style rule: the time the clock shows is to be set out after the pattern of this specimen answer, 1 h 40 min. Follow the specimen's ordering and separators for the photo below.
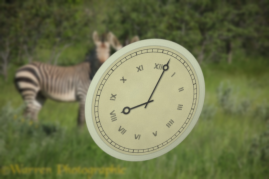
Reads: 8 h 02 min
